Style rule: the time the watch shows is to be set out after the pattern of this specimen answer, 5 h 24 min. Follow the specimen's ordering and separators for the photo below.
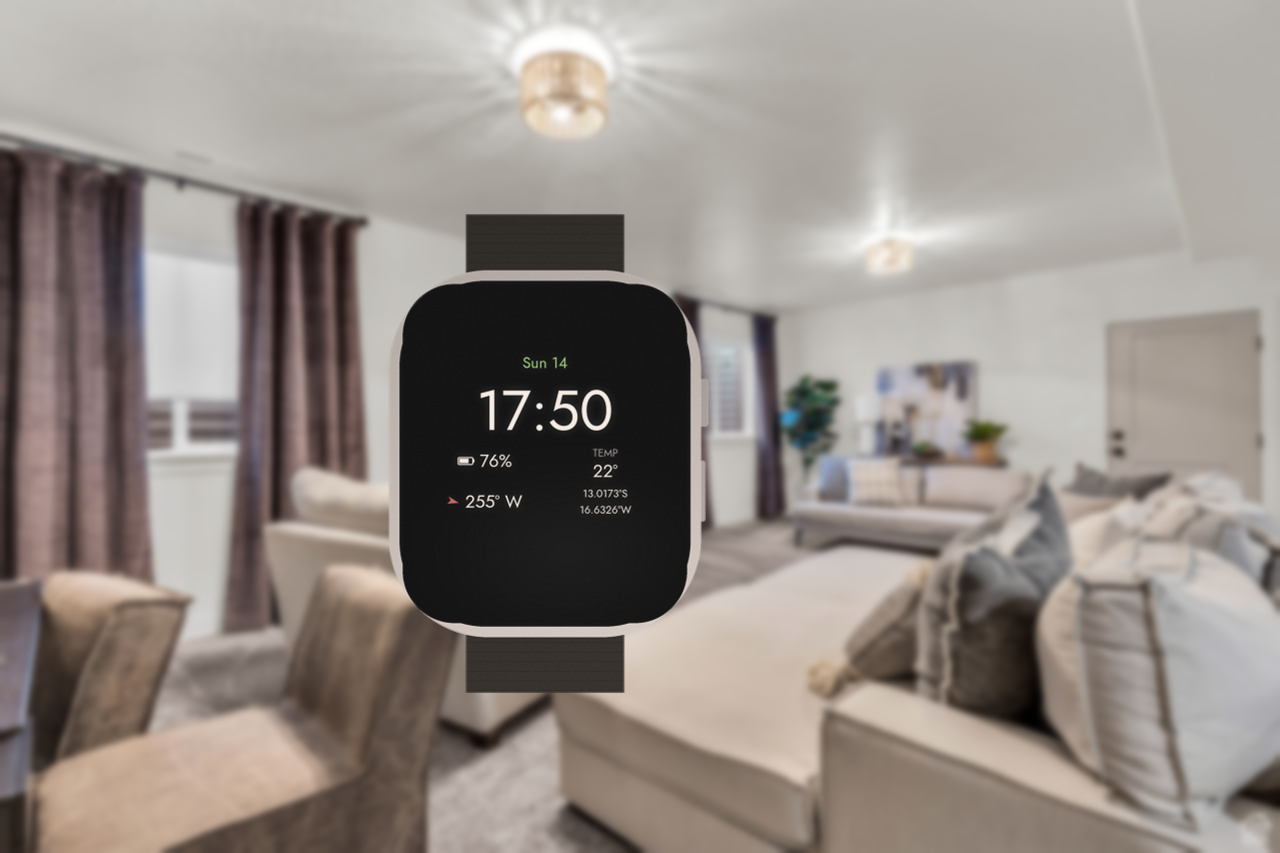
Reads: 17 h 50 min
